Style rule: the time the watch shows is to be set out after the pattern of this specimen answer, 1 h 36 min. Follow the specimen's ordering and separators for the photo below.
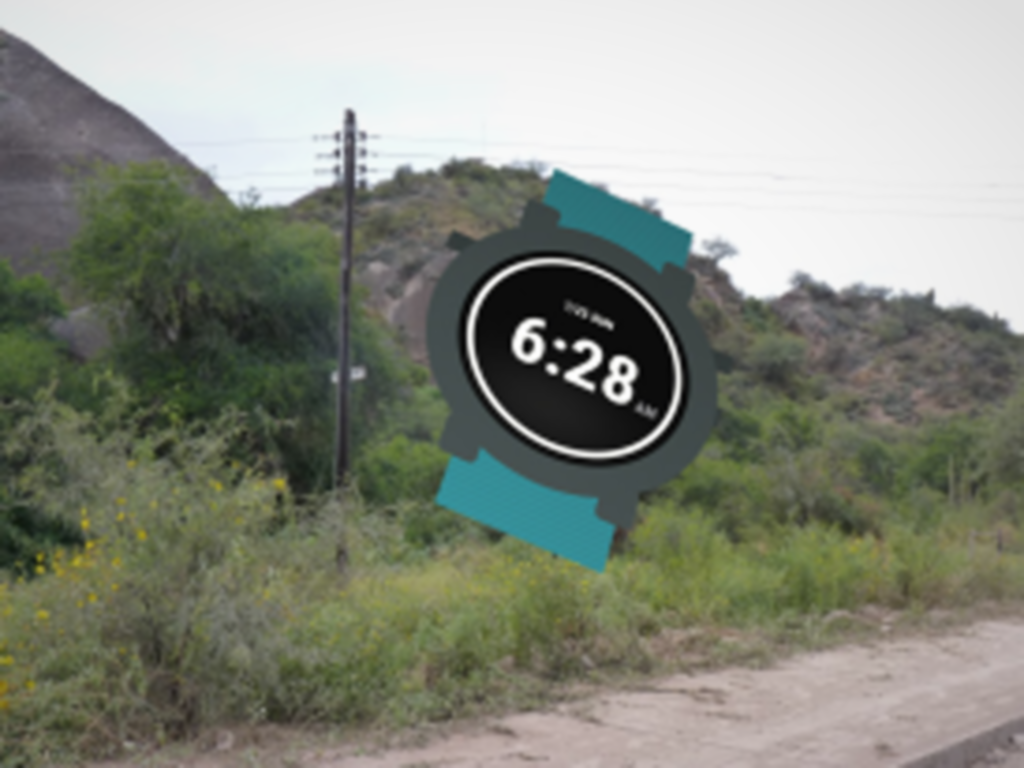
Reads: 6 h 28 min
